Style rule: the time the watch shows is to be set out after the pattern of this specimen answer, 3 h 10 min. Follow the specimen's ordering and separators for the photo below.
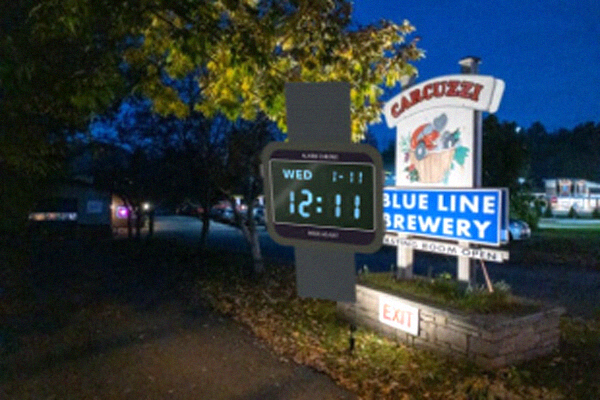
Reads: 12 h 11 min
